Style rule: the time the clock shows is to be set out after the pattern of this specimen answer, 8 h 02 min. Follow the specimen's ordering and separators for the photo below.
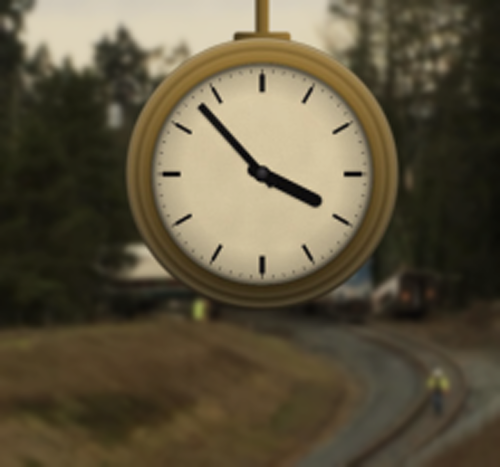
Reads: 3 h 53 min
